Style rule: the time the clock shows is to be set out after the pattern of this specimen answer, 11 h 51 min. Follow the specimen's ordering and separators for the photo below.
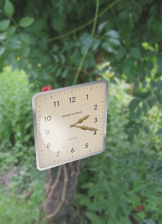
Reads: 2 h 19 min
